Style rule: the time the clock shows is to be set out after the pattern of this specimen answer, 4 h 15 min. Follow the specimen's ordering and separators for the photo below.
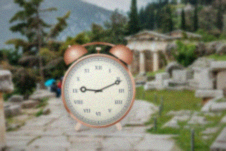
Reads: 9 h 11 min
